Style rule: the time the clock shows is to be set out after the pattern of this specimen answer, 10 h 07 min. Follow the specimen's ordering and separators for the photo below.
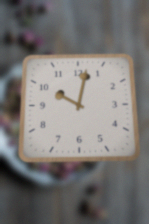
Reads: 10 h 02 min
